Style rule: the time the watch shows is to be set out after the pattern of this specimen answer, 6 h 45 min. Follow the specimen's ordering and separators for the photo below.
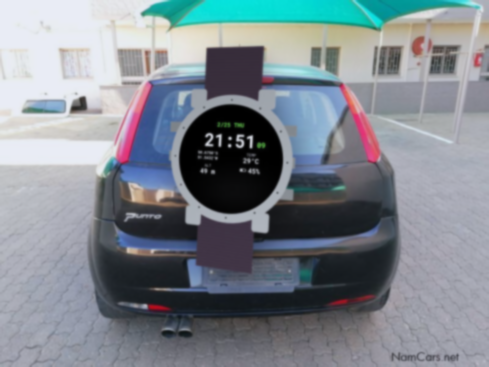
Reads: 21 h 51 min
